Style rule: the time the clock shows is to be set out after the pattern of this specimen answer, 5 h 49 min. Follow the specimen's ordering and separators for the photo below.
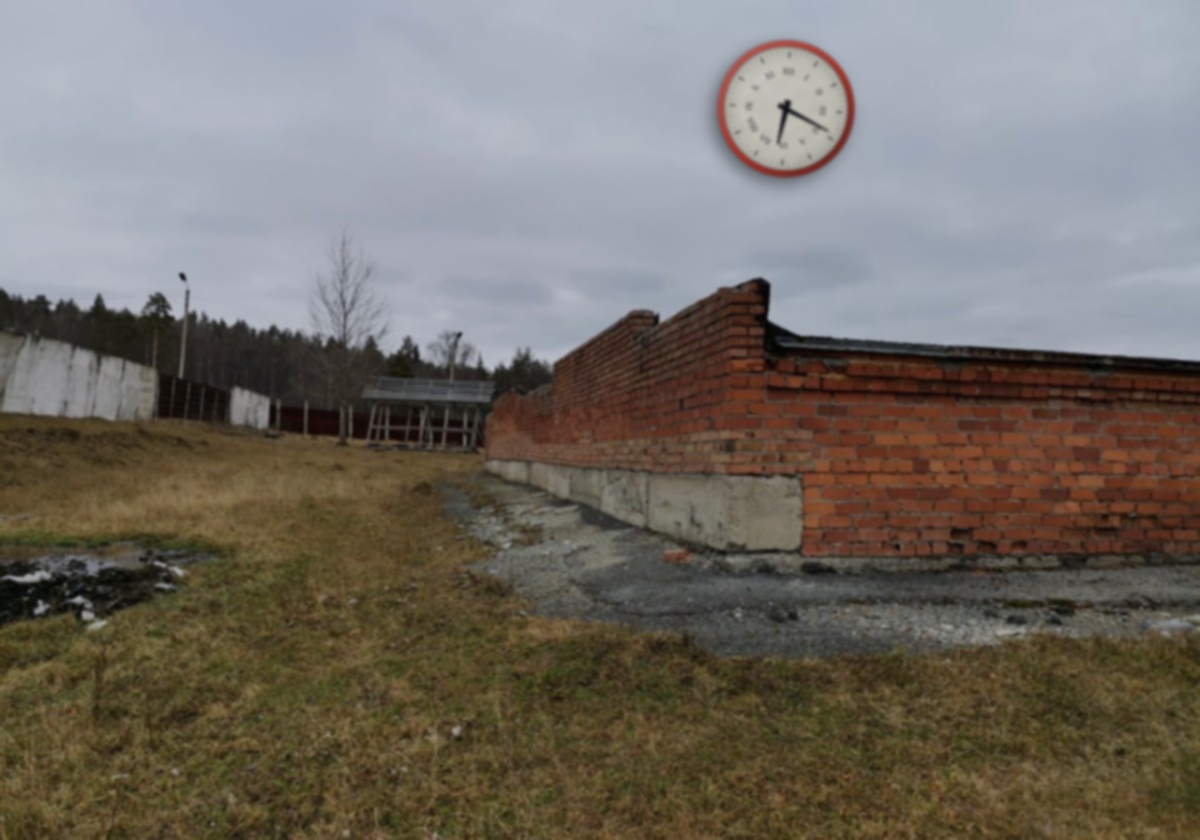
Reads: 6 h 19 min
